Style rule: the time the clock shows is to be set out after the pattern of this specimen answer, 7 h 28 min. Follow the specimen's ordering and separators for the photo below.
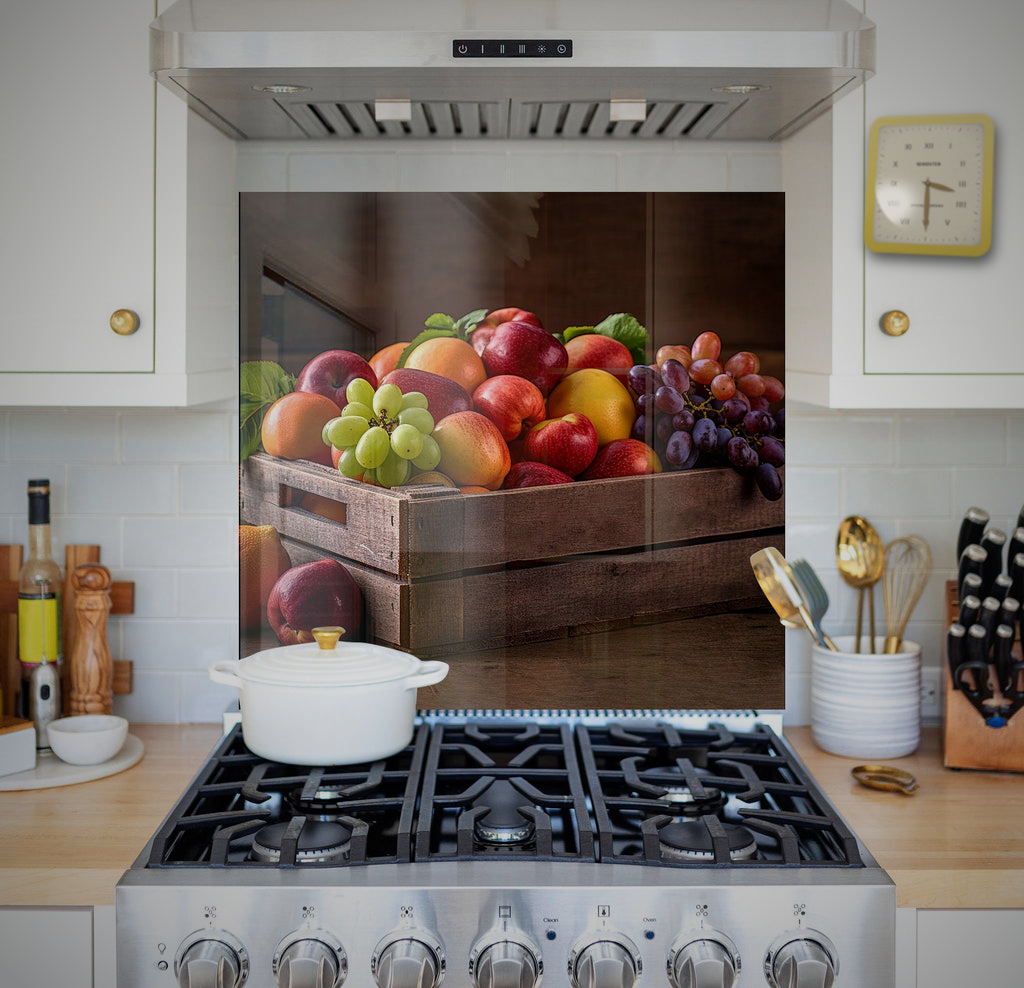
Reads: 3 h 30 min
